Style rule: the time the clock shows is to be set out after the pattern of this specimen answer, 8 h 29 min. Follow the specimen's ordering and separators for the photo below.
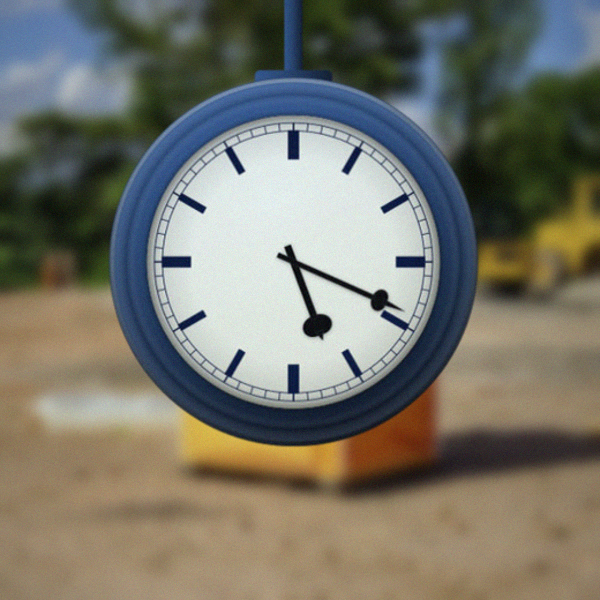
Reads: 5 h 19 min
